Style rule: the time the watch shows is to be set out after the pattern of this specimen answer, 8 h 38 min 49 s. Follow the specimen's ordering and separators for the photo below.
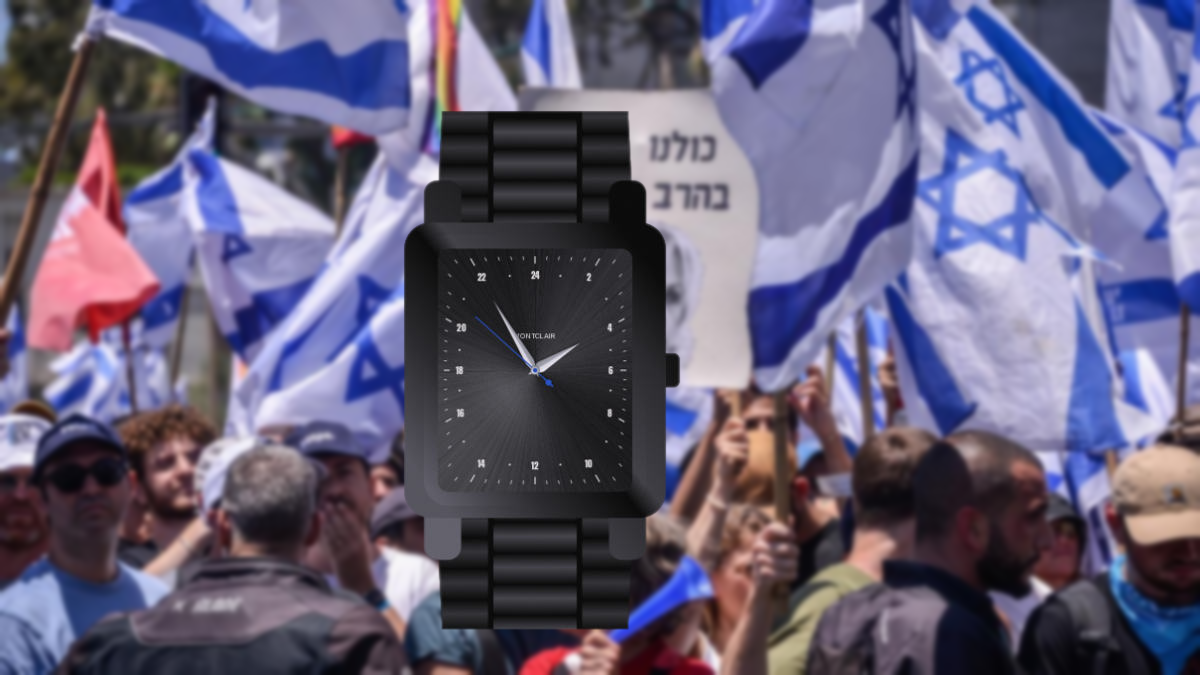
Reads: 3 h 54 min 52 s
